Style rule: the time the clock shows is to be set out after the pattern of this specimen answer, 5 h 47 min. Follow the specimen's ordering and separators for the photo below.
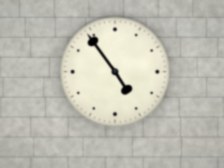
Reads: 4 h 54 min
